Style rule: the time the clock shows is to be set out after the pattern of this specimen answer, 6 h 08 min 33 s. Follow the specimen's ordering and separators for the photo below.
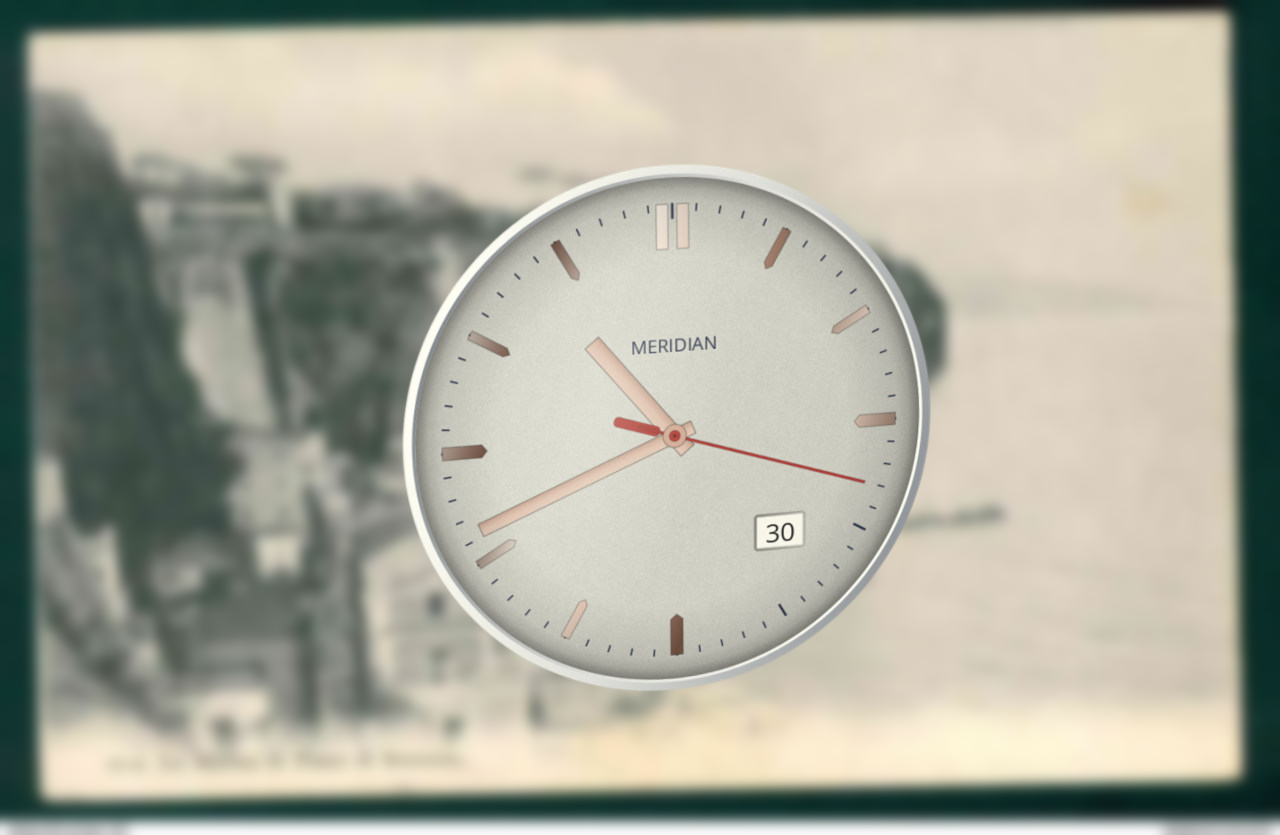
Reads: 10 h 41 min 18 s
